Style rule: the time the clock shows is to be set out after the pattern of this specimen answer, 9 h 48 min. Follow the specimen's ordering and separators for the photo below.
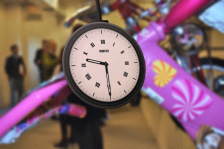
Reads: 9 h 30 min
